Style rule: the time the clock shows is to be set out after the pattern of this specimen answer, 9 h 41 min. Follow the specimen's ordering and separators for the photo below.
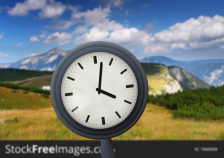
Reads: 4 h 02 min
